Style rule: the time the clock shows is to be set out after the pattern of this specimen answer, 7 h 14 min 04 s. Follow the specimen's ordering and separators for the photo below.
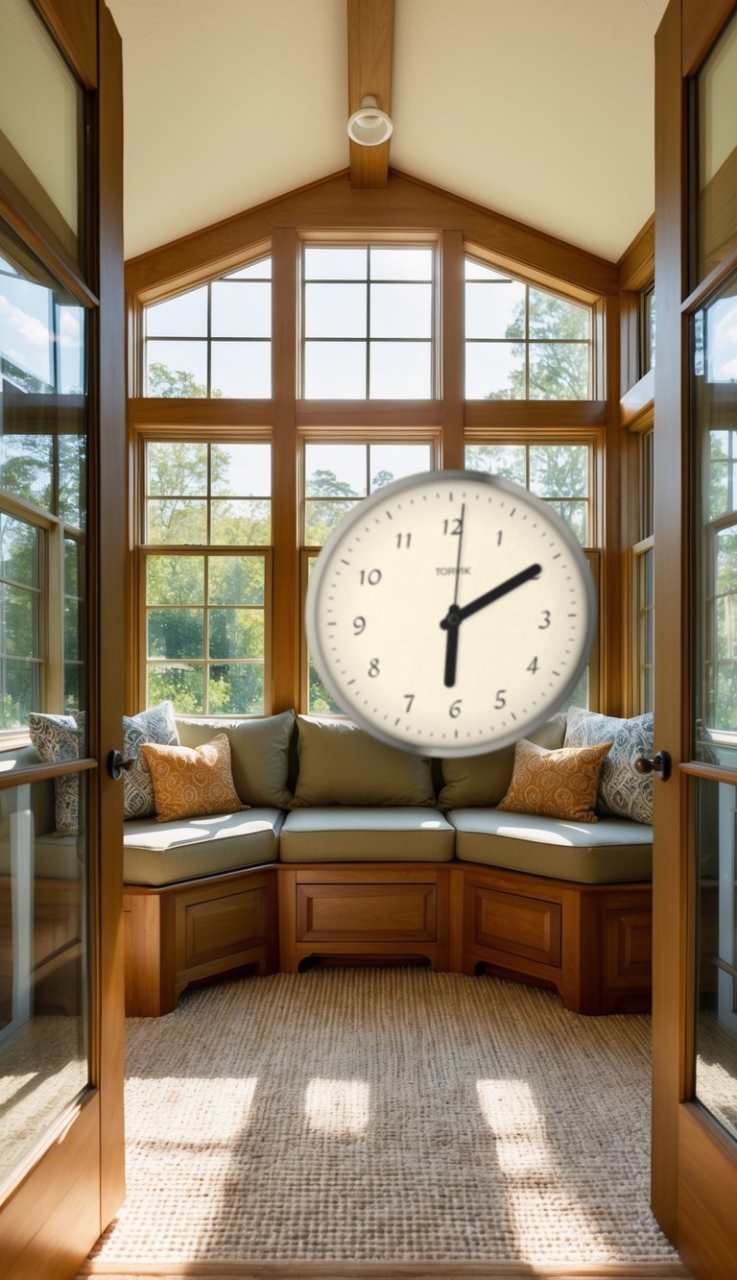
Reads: 6 h 10 min 01 s
